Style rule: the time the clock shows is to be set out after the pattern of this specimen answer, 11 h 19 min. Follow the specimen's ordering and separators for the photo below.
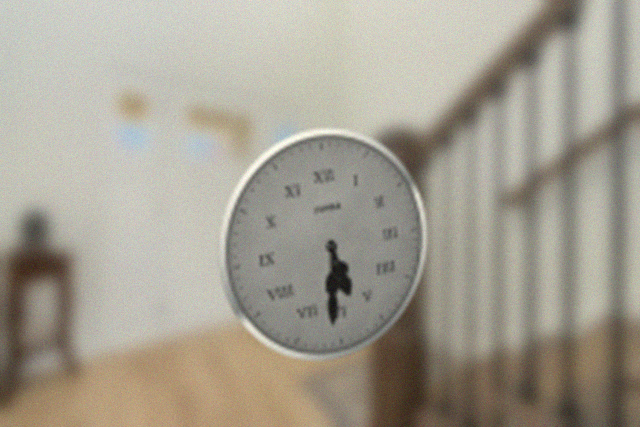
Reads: 5 h 31 min
